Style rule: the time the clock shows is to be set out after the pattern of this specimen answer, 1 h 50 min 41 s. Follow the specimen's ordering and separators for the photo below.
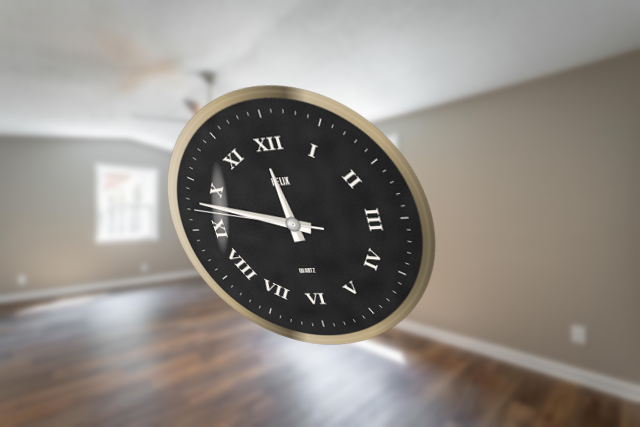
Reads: 11 h 47 min 47 s
